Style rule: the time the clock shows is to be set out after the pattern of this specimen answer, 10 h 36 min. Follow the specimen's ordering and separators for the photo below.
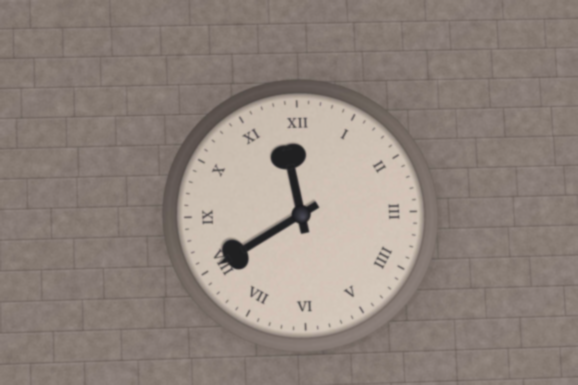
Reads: 11 h 40 min
